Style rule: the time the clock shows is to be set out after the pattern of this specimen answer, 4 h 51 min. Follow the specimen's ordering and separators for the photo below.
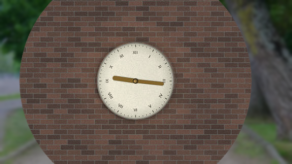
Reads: 9 h 16 min
